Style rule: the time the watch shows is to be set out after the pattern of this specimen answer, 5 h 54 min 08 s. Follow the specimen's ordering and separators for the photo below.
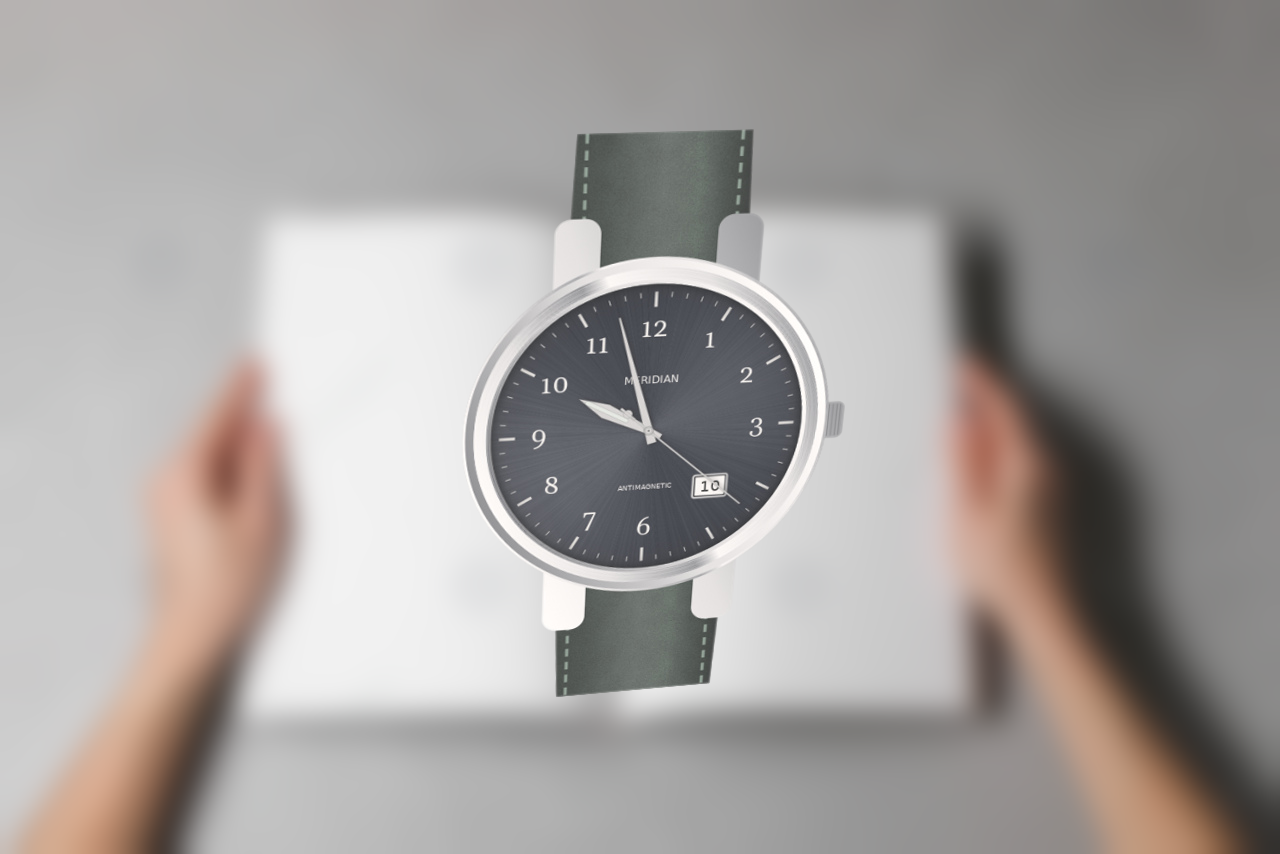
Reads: 9 h 57 min 22 s
